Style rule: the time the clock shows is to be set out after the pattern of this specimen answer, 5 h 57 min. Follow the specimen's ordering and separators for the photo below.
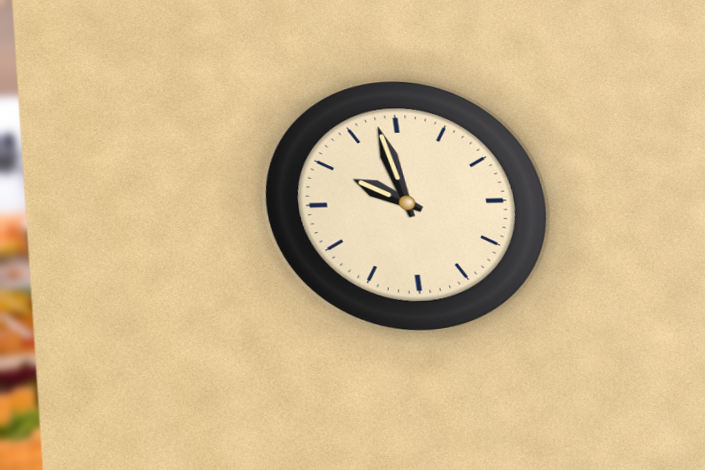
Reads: 9 h 58 min
